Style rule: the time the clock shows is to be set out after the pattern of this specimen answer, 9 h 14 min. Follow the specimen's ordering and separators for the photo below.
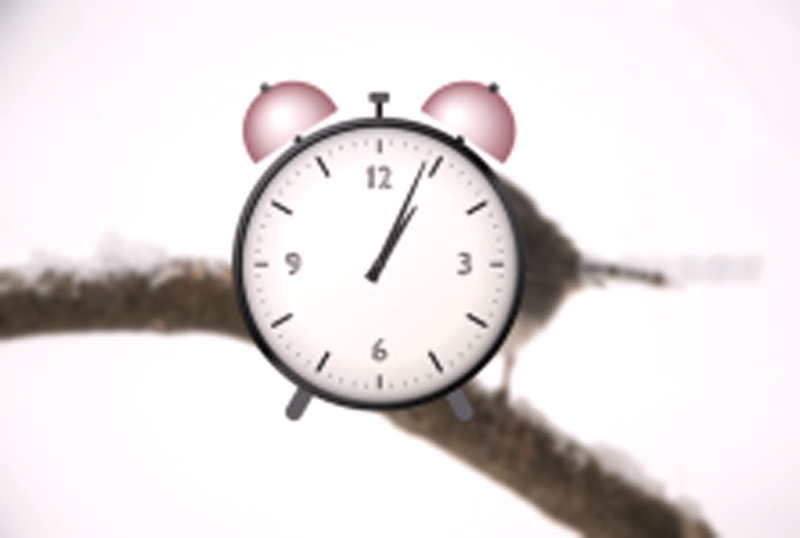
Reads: 1 h 04 min
